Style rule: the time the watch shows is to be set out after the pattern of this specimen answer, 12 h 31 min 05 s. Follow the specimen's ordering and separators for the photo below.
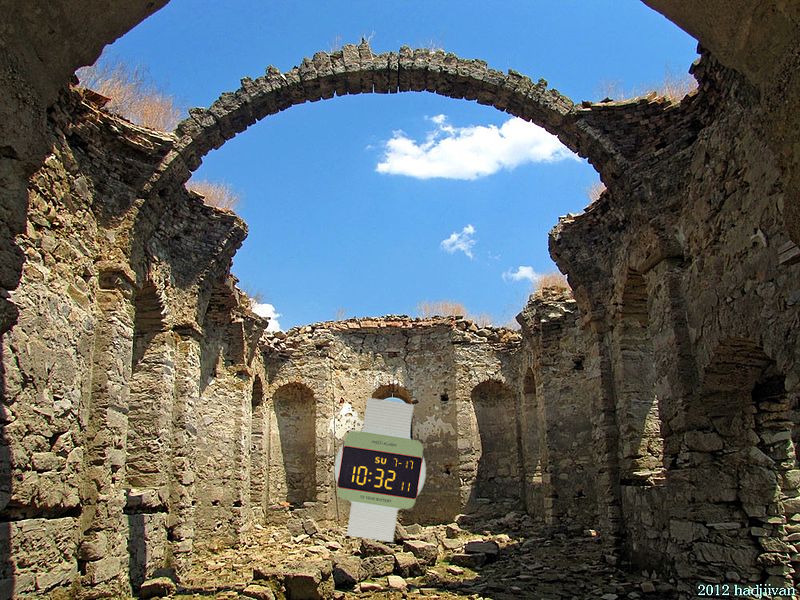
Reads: 10 h 32 min 11 s
